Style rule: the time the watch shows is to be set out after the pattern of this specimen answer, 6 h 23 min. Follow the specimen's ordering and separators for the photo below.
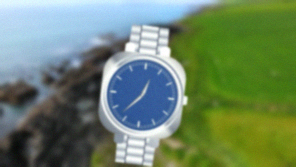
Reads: 12 h 37 min
